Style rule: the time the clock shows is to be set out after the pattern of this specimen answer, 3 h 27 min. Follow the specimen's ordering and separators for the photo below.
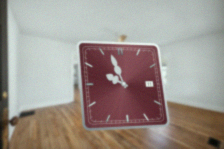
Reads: 9 h 57 min
